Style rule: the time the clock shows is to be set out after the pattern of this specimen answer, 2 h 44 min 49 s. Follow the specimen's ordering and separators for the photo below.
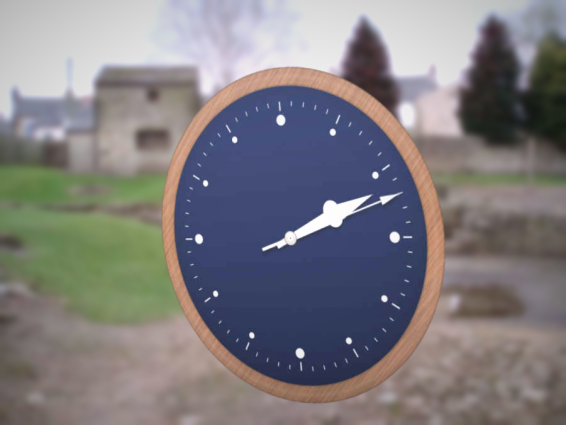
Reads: 2 h 11 min 12 s
